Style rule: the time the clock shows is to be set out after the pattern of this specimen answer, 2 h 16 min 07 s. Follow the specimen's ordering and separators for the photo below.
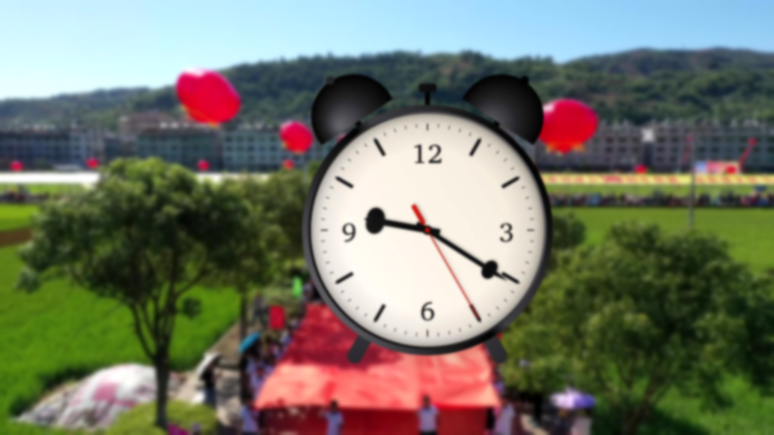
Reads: 9 h 20 min 25 s
